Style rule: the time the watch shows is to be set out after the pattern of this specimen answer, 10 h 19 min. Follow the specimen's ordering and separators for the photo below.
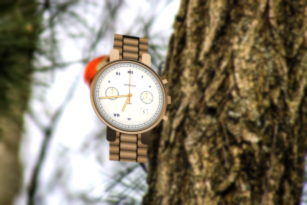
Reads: 6 h 43 min
